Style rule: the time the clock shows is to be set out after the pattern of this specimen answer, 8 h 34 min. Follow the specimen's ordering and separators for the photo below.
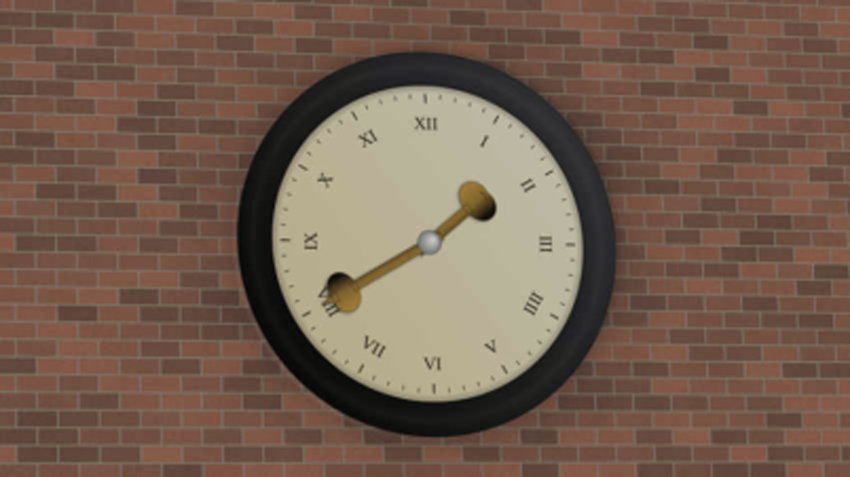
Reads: 1 h 40 min
